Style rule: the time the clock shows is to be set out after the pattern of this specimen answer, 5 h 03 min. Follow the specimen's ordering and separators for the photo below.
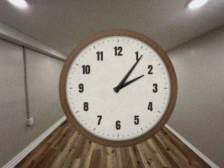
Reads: 2 h 06 min
